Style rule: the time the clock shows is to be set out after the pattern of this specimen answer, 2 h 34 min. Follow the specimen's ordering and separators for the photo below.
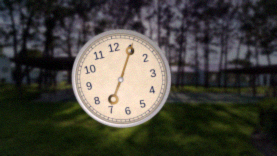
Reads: 7 h 05 min
